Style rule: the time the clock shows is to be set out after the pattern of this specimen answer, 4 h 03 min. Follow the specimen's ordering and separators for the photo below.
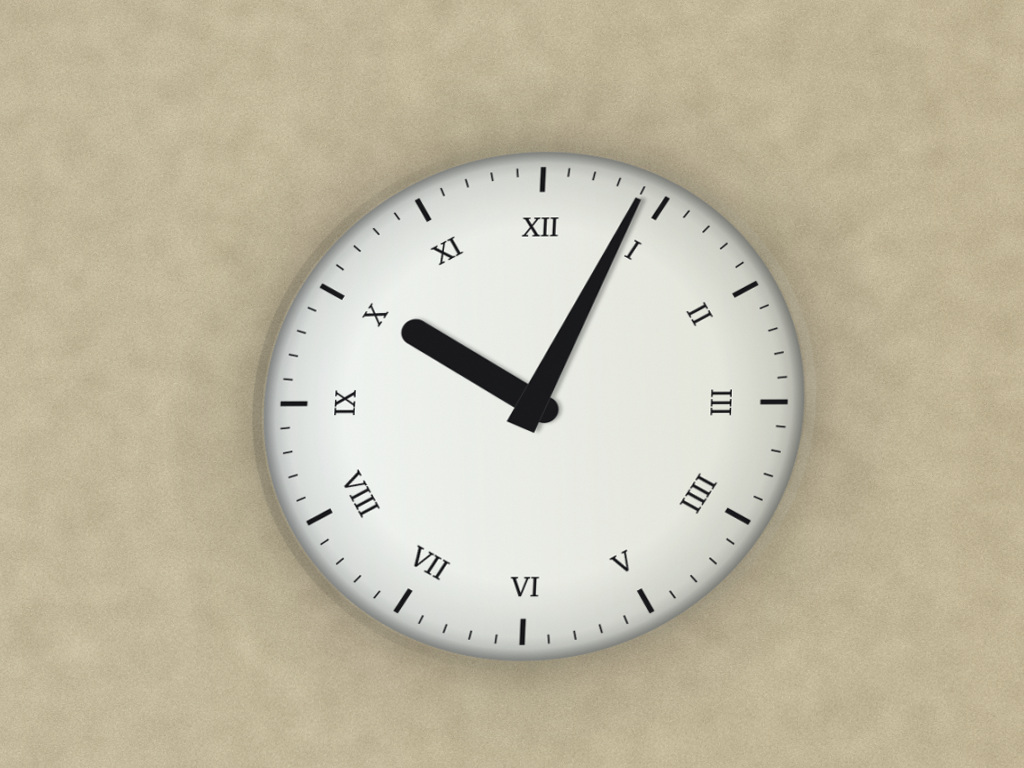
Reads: 10 h 04 min
